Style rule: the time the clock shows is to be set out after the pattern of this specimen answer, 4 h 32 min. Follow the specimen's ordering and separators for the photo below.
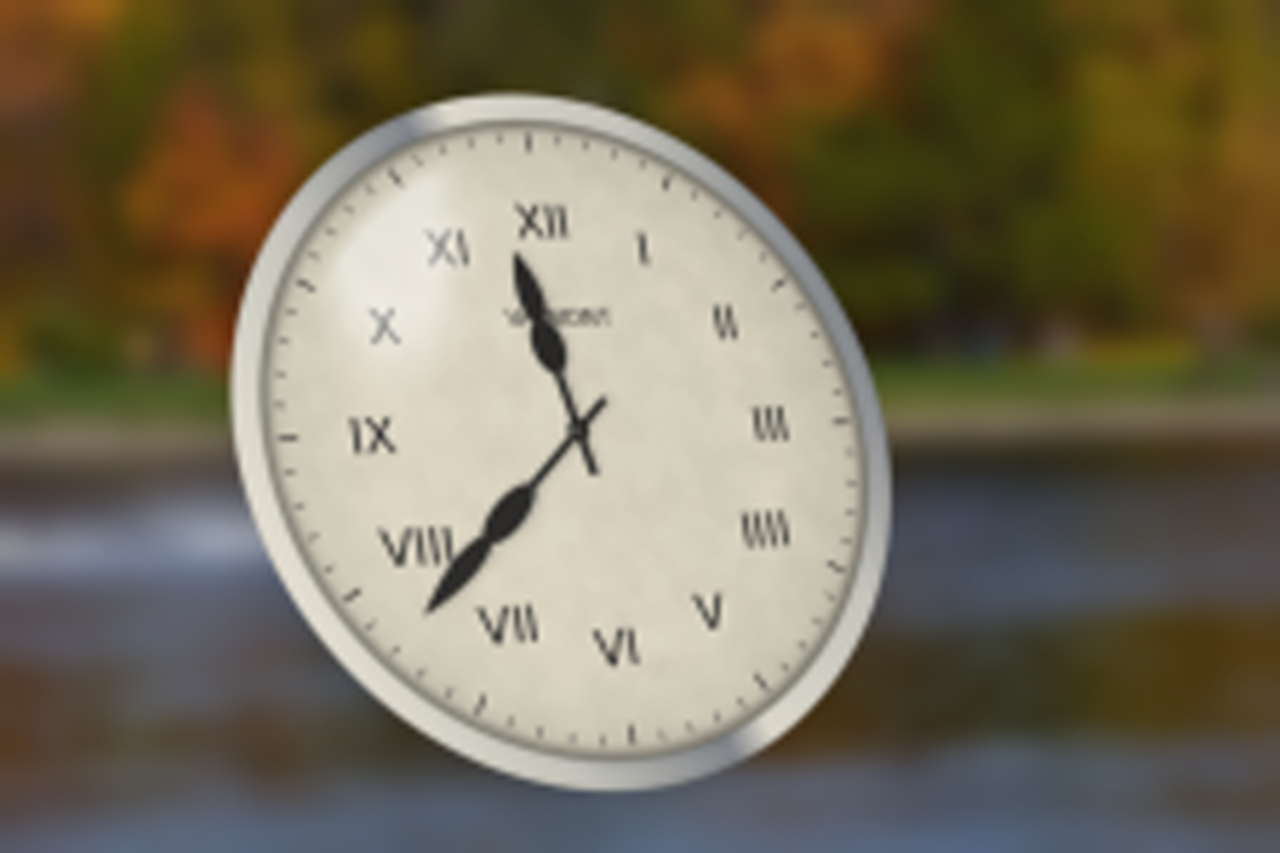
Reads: 11 h 38 min
